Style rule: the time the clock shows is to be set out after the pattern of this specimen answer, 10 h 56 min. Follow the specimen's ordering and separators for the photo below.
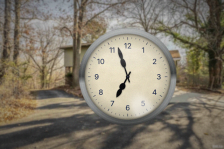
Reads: 6 h 57 min
